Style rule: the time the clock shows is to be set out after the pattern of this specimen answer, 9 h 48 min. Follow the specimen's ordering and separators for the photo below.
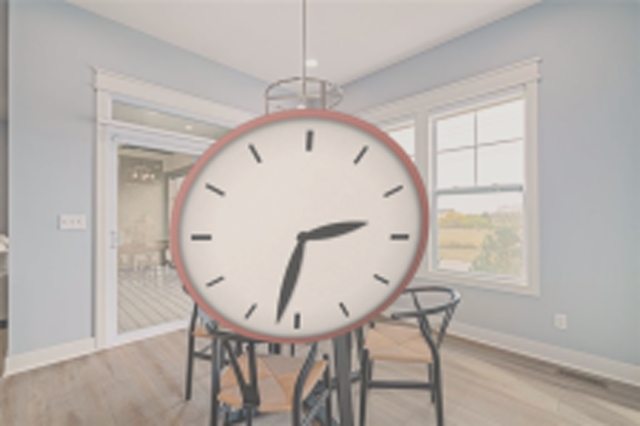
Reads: 2 h 32 min
